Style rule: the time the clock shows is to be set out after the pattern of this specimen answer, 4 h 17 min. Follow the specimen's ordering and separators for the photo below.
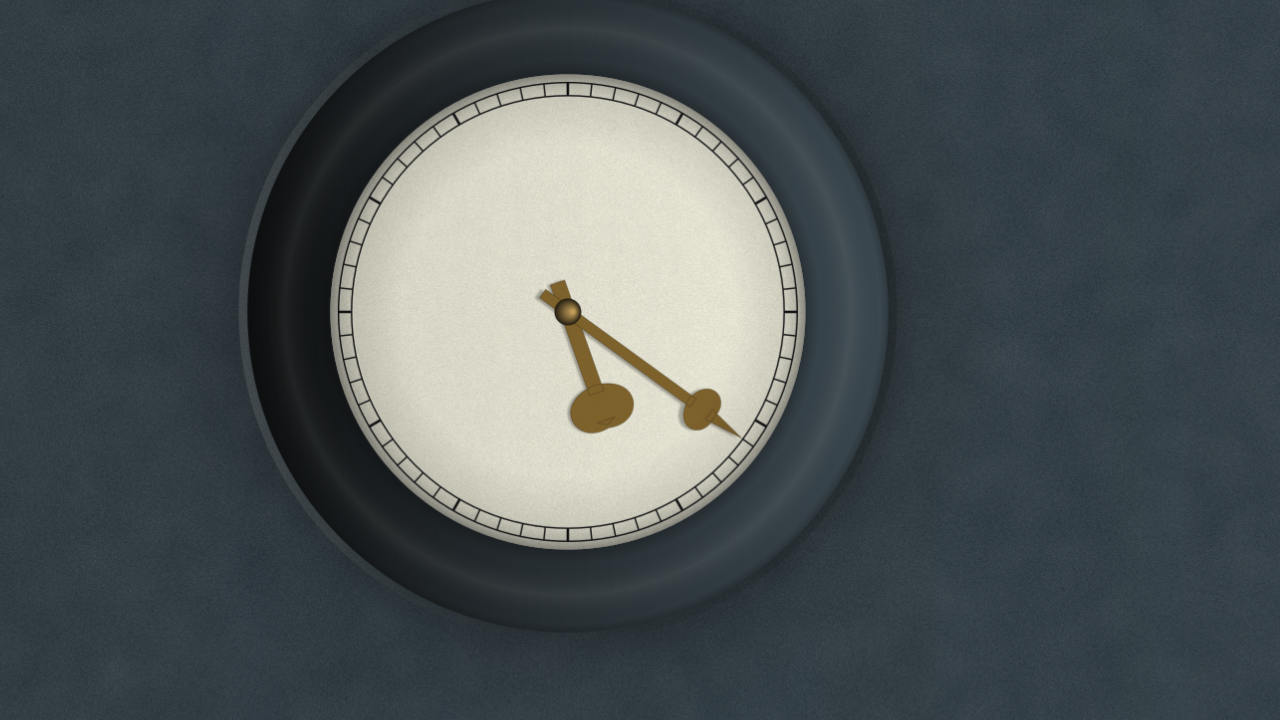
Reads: 5 h 21 min
